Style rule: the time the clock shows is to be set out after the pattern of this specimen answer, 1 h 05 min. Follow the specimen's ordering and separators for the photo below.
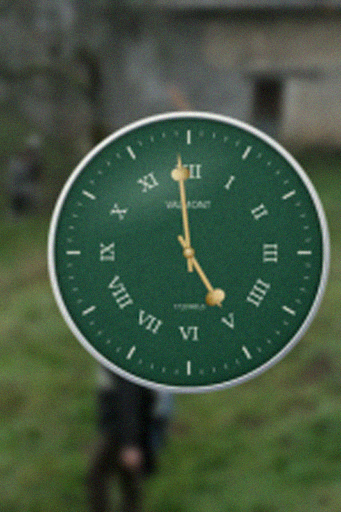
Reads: 4 h 59 min
